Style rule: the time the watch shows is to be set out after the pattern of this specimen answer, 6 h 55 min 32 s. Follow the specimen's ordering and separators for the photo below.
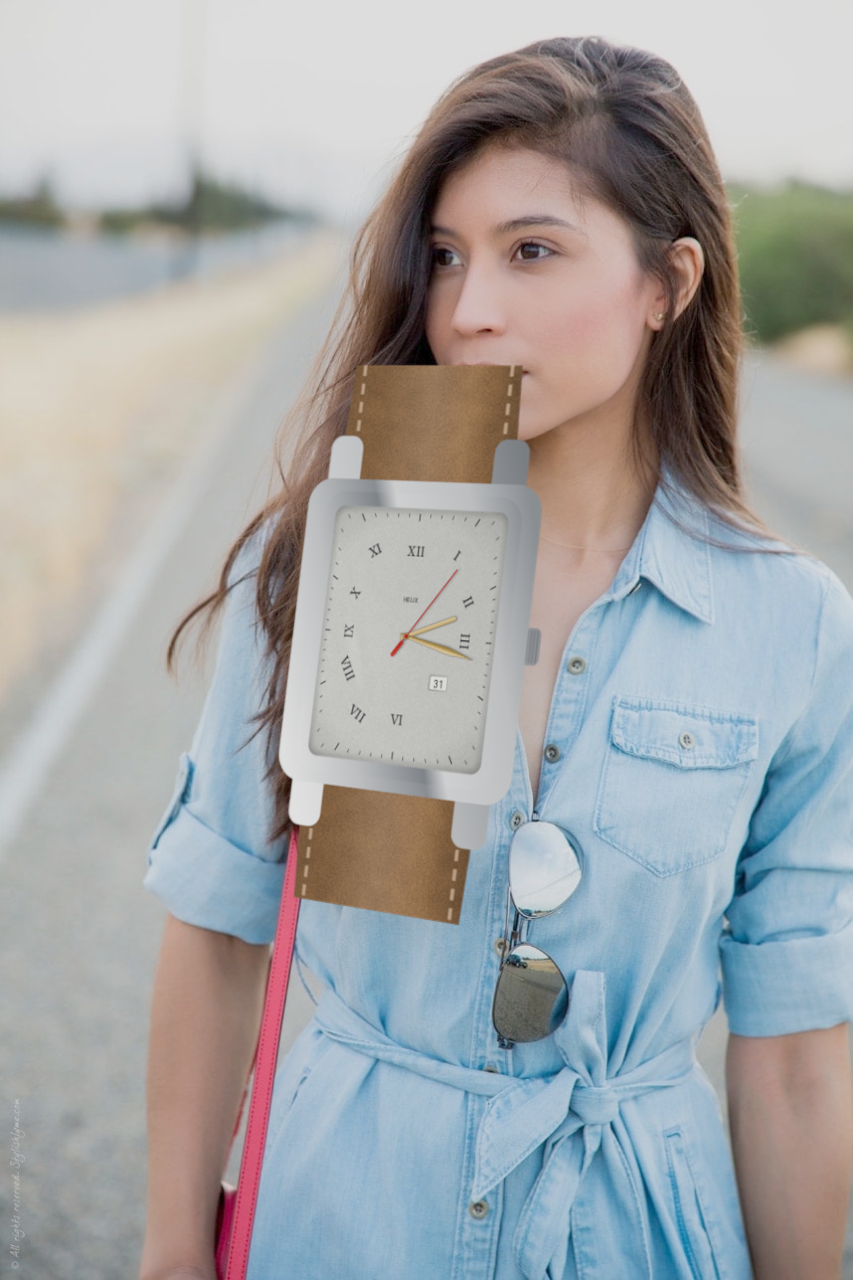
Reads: 2 h 17 min 06 s
